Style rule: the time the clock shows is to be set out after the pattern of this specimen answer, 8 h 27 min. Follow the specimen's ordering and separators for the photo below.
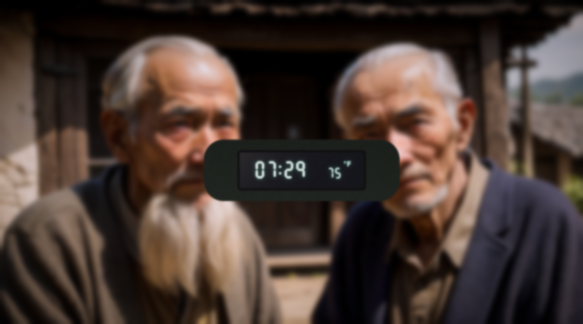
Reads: 7 h 29 min
